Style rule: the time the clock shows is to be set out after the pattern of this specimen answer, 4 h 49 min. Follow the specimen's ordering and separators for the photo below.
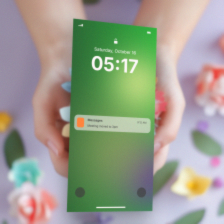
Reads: 5 h 17 min
